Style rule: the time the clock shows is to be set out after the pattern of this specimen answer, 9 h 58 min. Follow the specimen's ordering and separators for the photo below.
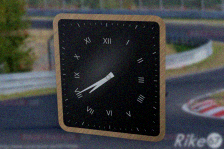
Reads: 7 h 40 min
